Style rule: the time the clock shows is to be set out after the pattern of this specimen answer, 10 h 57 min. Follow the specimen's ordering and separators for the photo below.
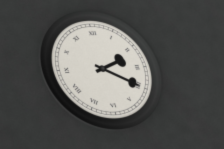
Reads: 2 h 20 min
